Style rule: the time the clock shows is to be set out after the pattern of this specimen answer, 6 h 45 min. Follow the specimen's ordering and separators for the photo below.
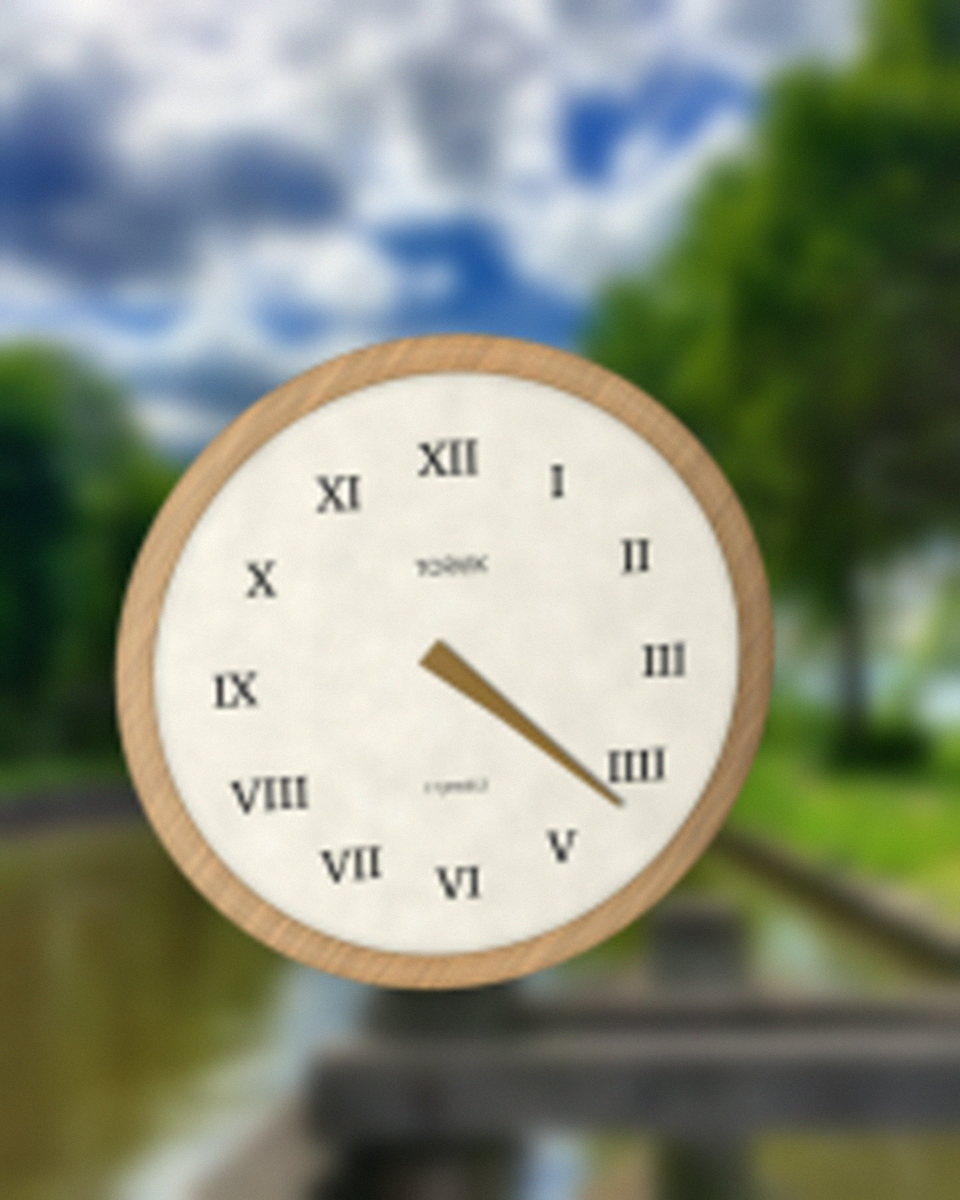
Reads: 4 h 22 min
